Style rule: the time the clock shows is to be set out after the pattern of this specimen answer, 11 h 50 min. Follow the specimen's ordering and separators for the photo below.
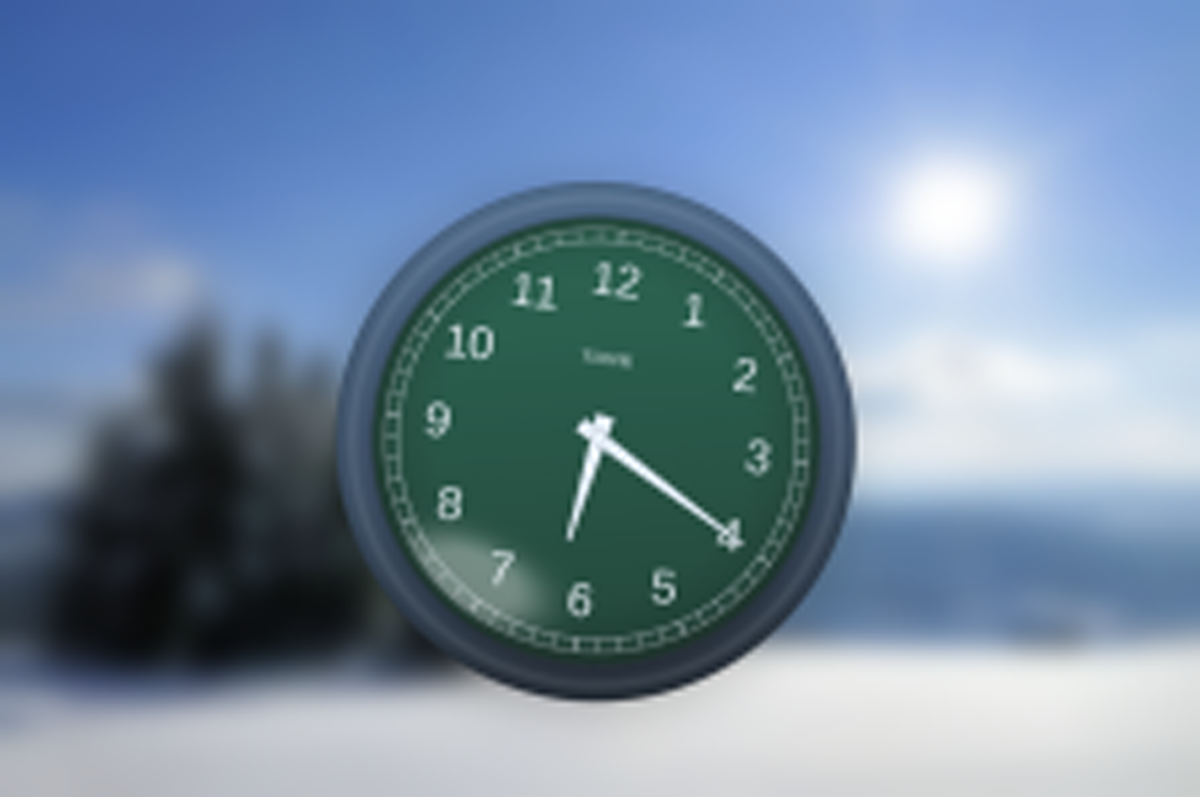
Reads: 6 h 20 min
